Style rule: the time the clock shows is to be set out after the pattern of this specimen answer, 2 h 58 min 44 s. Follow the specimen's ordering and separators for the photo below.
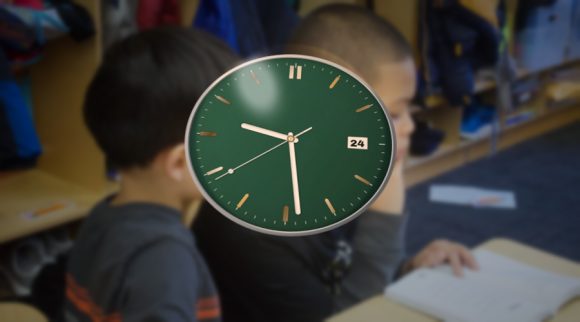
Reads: 9 h 28 min 39 s
